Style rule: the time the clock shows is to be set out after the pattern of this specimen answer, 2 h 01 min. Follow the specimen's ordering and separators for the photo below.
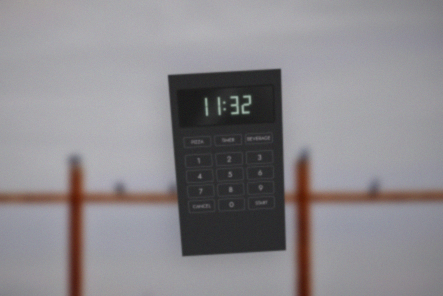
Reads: 11 h 32 min
